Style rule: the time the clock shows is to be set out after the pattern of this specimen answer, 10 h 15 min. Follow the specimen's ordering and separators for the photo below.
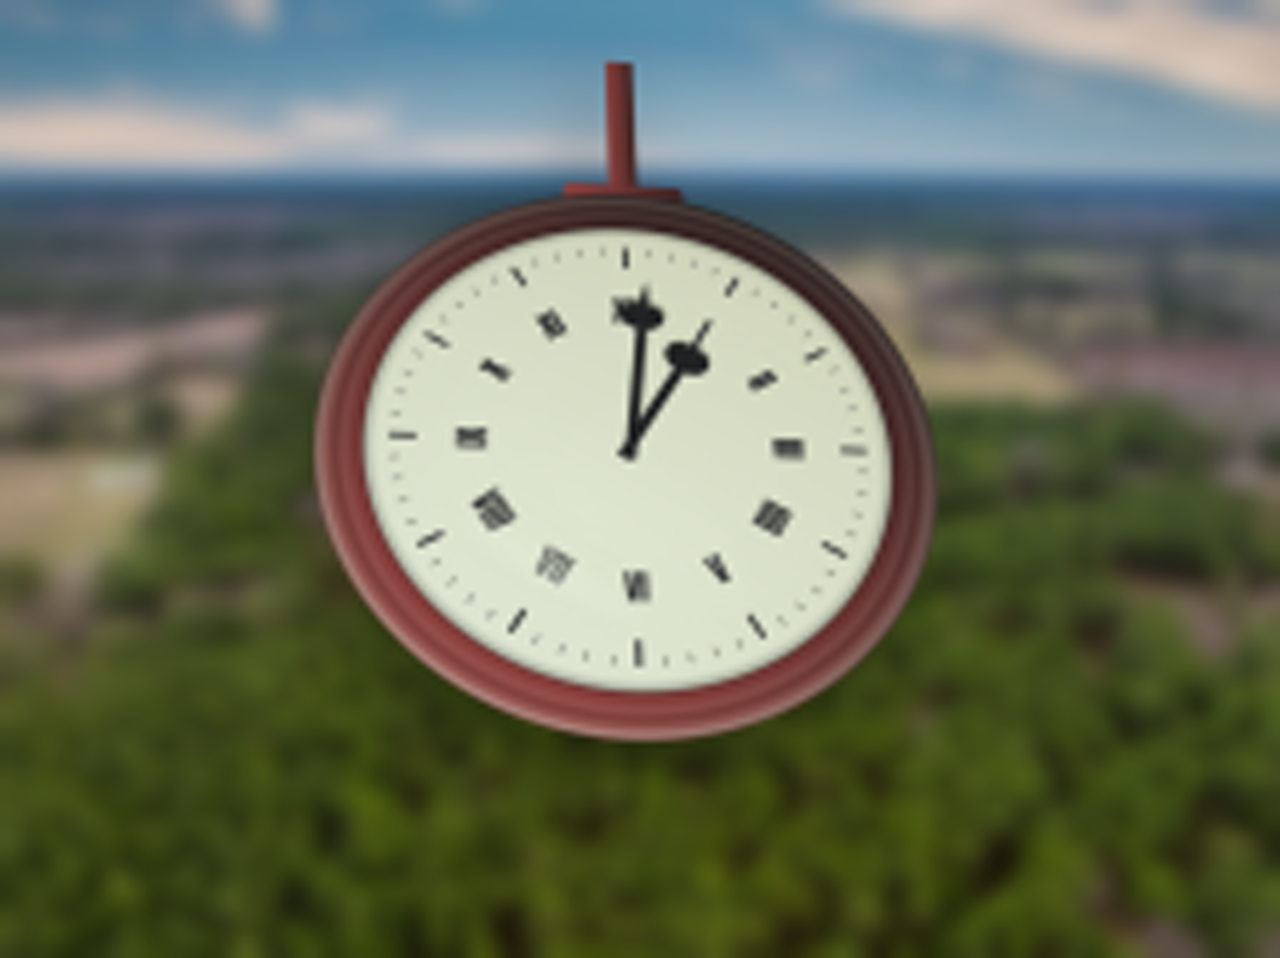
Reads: 1 h 01 min
